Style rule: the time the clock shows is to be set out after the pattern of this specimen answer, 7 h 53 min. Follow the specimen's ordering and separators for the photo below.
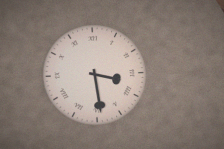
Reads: 3 h 29 min
